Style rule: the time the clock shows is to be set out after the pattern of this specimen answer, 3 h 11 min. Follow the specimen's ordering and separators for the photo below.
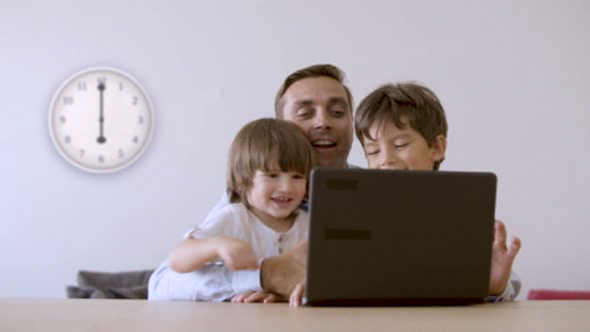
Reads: 6 h 00 min
